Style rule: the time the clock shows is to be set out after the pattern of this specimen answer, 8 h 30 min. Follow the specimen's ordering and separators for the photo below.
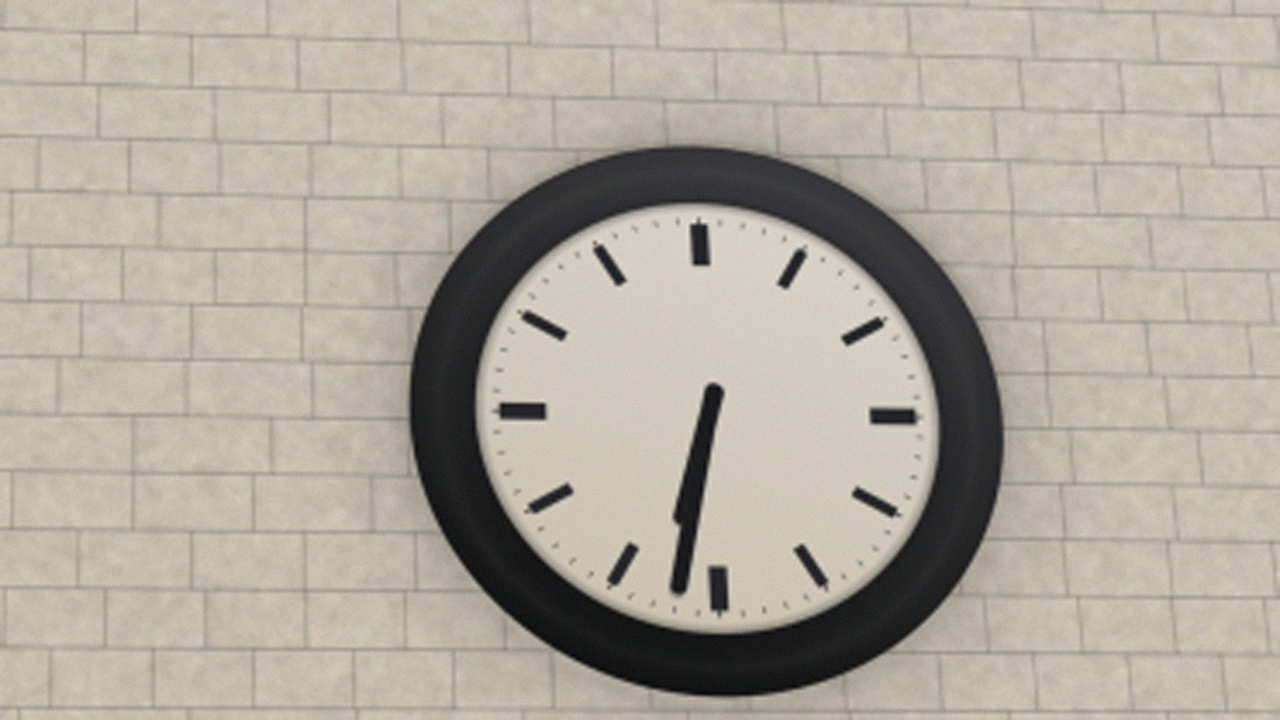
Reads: 6 h 32 min
